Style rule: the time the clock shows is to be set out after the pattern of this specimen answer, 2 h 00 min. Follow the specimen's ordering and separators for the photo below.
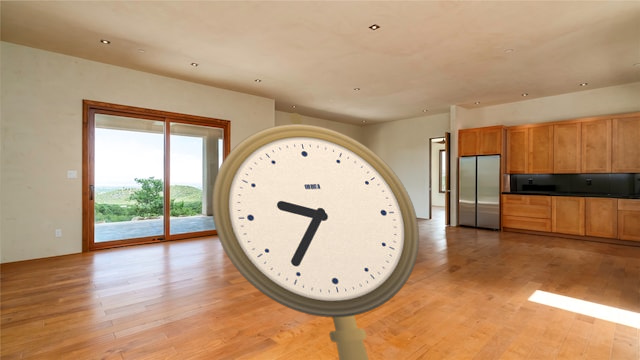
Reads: 9 h 36 min
